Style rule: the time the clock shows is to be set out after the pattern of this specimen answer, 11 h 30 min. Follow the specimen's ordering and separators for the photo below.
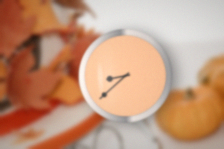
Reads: 8 h 38 min
